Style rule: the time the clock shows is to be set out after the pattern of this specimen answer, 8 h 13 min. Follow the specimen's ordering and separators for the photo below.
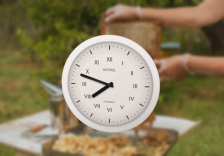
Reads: 7 h 48 min
